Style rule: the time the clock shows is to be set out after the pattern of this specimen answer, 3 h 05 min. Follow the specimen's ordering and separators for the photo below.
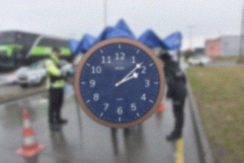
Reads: 2 h 08 min
